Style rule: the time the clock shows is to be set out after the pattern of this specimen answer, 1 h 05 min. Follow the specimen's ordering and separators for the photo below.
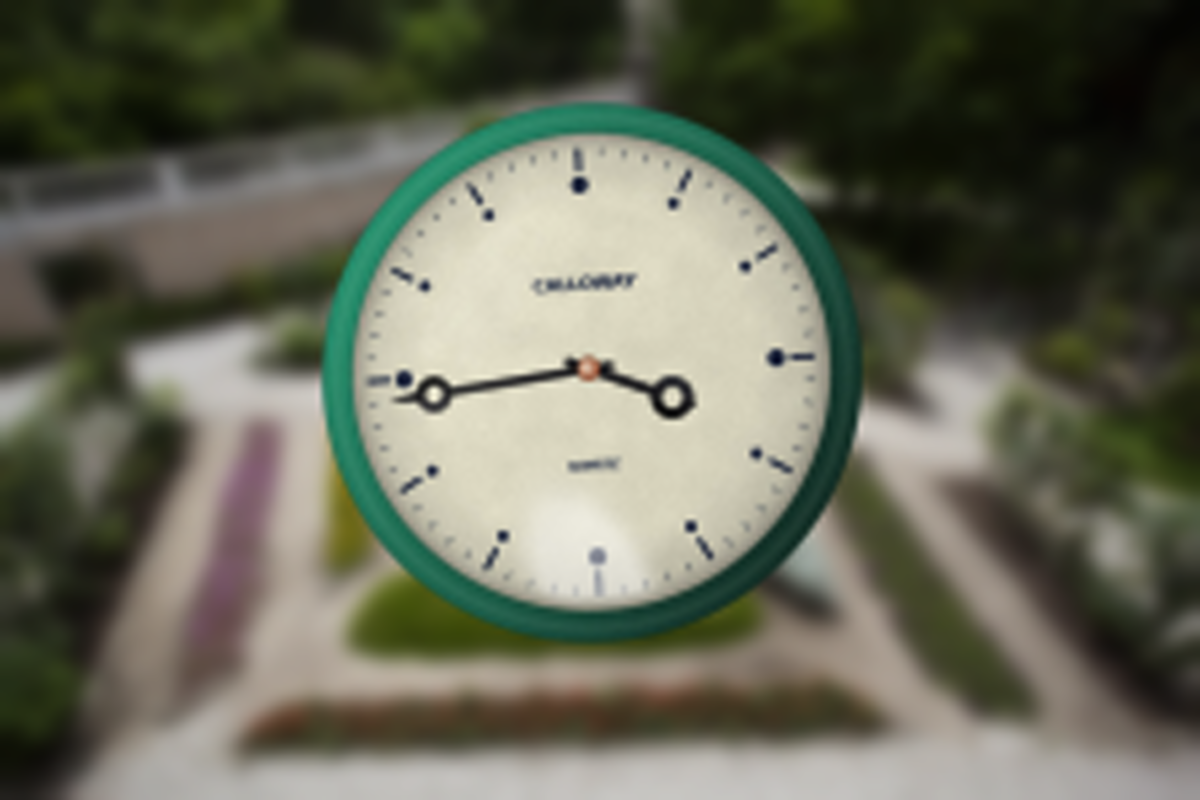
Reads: 3 h 44 min
